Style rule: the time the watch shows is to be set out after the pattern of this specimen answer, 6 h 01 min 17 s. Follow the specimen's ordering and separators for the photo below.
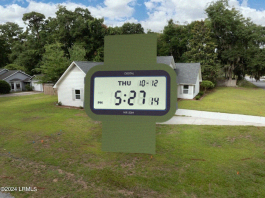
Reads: 5 h 27 min 14 s
